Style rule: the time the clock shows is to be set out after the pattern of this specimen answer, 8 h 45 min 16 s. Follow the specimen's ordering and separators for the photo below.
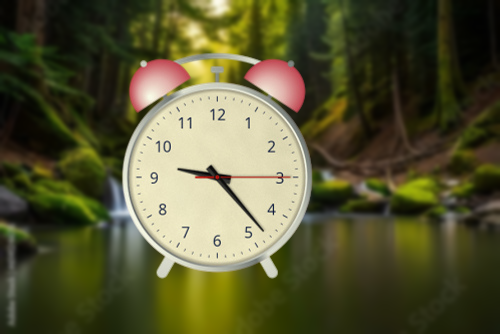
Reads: 9 h 23 min 15 s
